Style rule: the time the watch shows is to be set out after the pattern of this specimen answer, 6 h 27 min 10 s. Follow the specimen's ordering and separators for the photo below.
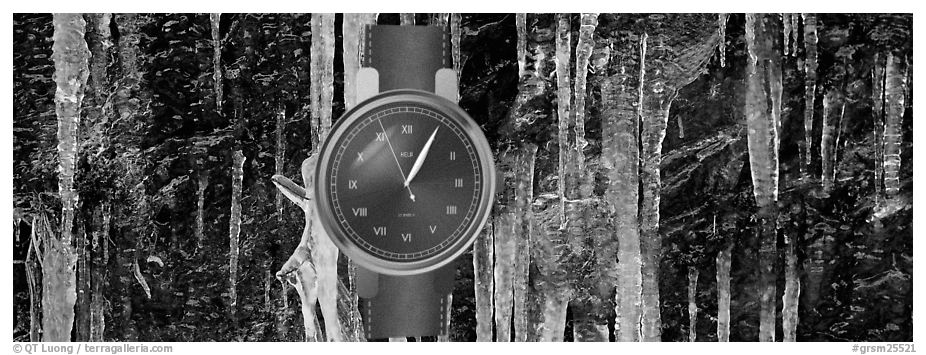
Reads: 1 h 04 min 56 s
